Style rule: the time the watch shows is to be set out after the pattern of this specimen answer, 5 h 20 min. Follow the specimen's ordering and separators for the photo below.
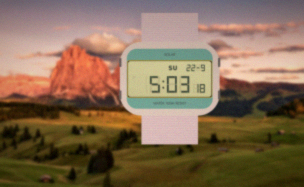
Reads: 5 h 03 min
